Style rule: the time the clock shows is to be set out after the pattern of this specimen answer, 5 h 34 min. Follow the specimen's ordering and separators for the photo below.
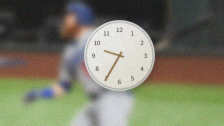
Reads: 9 h 35 min
